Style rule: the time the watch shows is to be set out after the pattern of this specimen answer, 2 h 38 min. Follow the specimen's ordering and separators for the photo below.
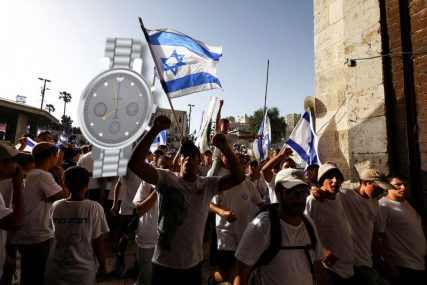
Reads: 7 h 58 min
